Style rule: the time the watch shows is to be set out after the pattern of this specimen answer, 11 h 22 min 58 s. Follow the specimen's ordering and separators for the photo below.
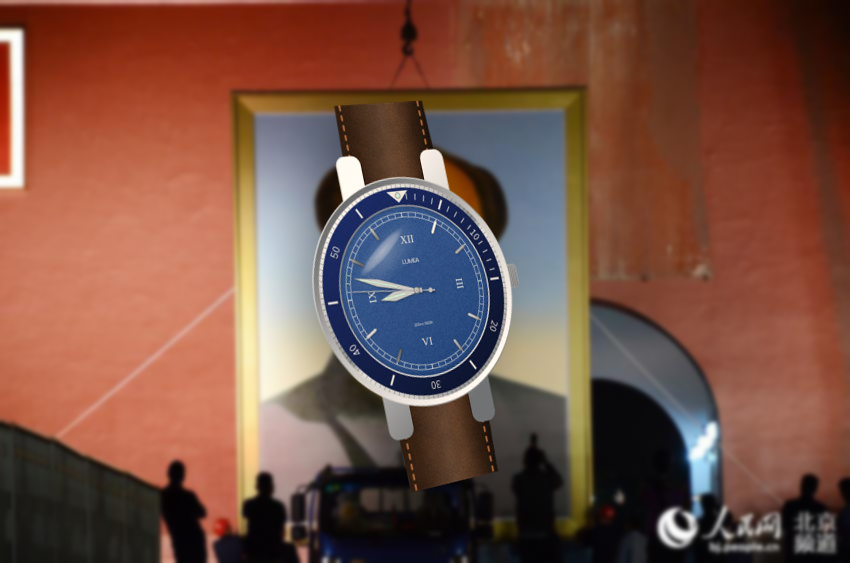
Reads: 8 h 47 min 46 s
